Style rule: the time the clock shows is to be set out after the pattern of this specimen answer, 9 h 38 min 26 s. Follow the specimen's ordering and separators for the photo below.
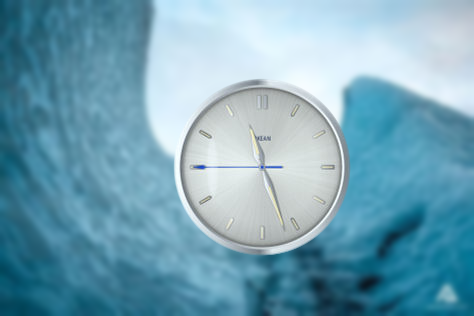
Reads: 11 h 26 min 45 s
